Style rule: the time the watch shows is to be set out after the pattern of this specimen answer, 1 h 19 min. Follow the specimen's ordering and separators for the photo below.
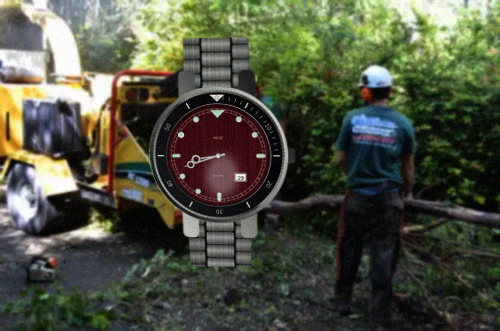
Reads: 8 h 42 min
